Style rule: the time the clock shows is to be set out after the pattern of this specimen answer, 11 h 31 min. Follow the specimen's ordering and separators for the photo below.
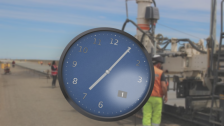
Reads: 7 h 05 min
